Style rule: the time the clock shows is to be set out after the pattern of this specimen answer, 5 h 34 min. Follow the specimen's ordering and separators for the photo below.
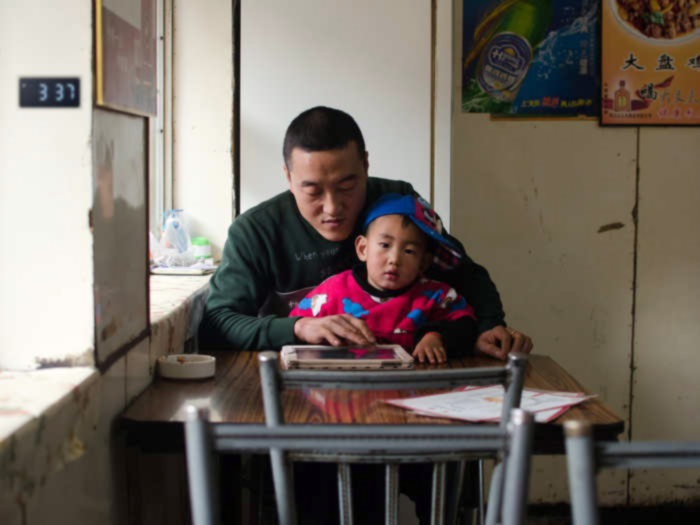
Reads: 3 h 37 min
